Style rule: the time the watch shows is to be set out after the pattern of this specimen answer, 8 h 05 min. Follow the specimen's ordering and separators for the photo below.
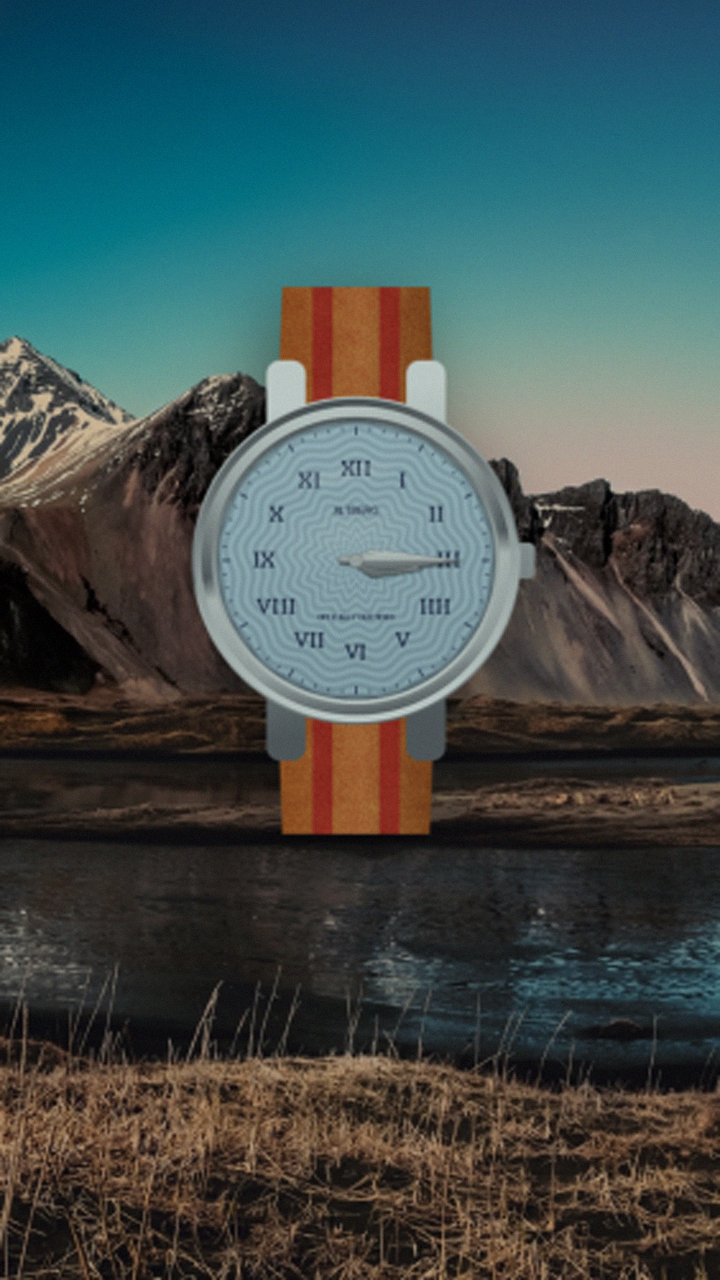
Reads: 3 h 15 min
